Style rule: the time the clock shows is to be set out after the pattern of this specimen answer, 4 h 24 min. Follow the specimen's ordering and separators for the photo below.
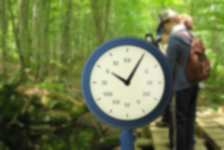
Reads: 10 h 05 min
